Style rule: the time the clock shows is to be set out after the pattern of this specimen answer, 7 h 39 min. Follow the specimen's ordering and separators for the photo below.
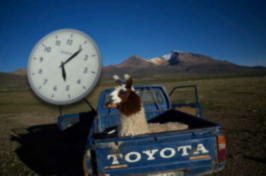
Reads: 5 h 06 min
